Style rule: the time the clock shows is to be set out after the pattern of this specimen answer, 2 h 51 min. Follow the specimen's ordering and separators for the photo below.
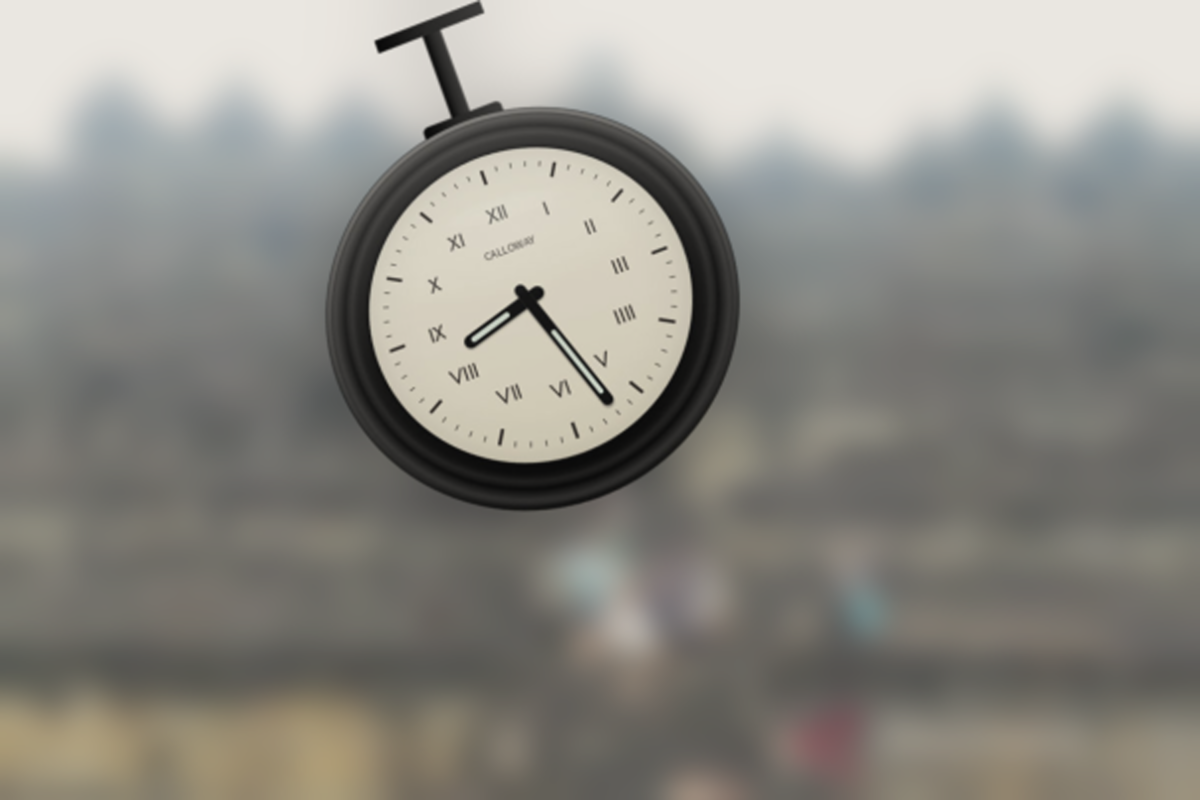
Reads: 8 h 27 min
